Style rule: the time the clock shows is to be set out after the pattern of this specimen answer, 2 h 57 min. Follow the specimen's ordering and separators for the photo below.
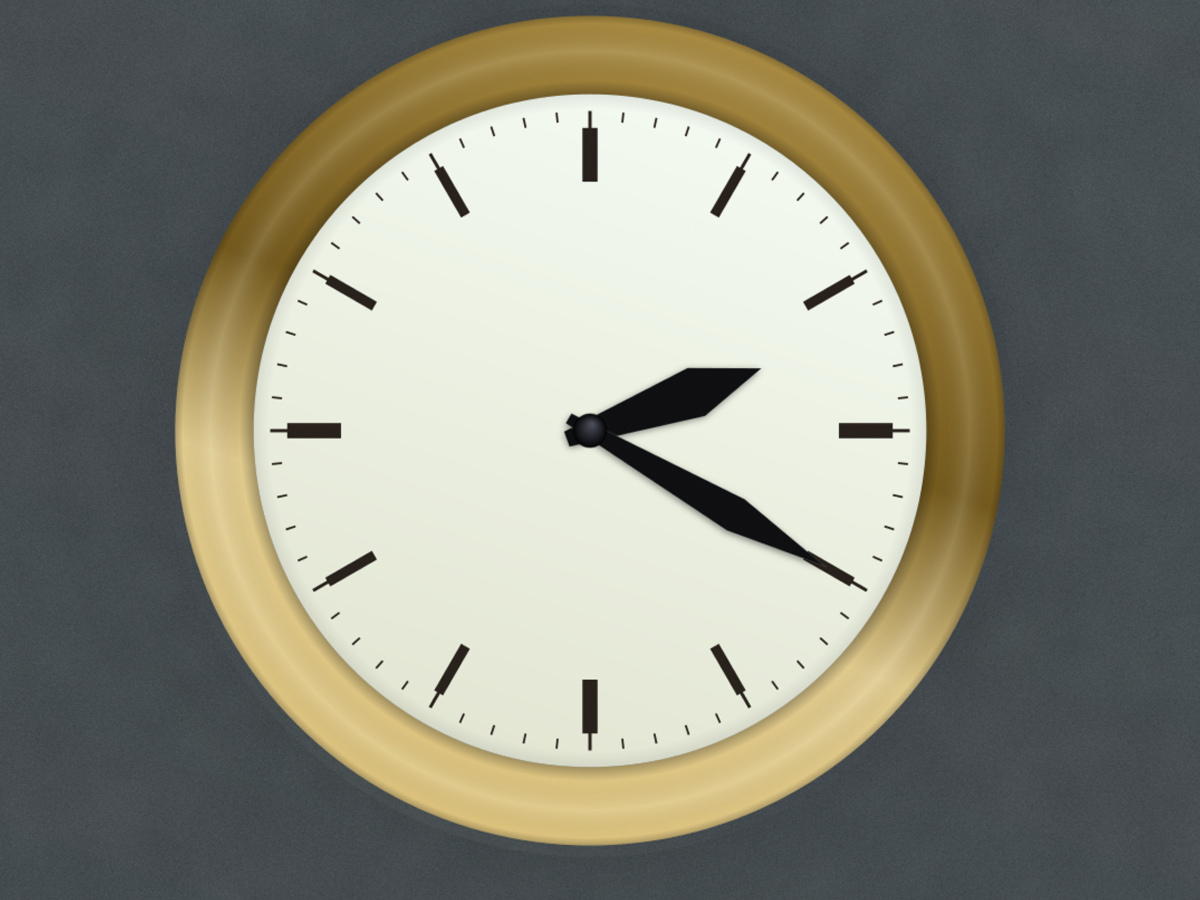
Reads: 2 h 20 min
